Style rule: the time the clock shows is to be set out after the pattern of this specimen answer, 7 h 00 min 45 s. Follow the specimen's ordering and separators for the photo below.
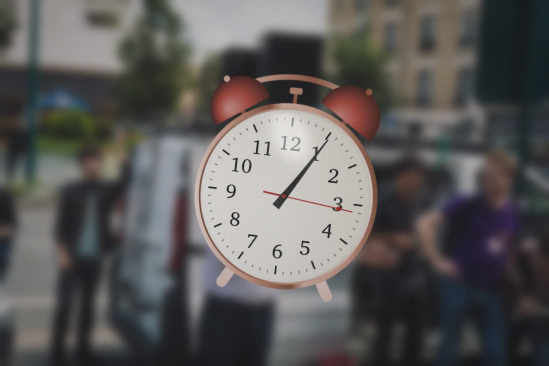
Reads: 1 h 05 min 16 s
